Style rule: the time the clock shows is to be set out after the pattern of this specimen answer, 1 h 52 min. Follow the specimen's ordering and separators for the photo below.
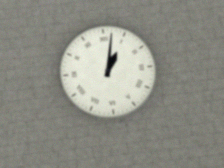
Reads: 1 h 02 min
